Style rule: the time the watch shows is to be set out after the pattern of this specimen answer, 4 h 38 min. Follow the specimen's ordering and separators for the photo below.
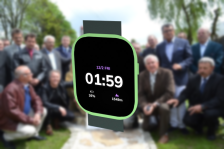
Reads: 1 h 59 min
